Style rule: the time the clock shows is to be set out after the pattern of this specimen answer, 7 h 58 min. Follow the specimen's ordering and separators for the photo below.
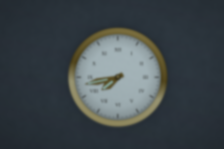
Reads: 7 h 43 min
